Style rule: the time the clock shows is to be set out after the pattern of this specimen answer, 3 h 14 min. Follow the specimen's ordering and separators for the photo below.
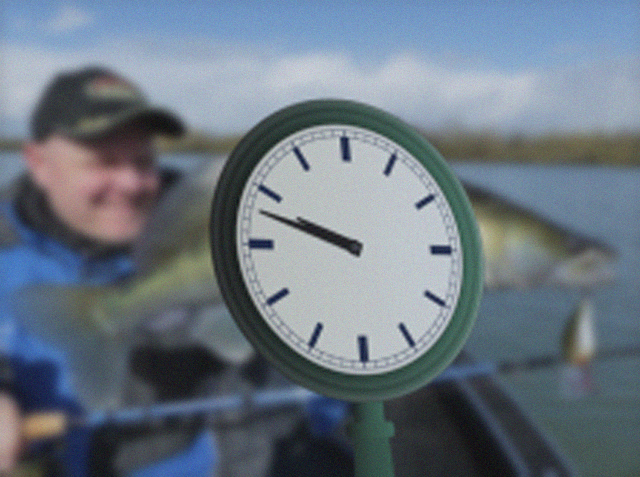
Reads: 9 h 48 min
